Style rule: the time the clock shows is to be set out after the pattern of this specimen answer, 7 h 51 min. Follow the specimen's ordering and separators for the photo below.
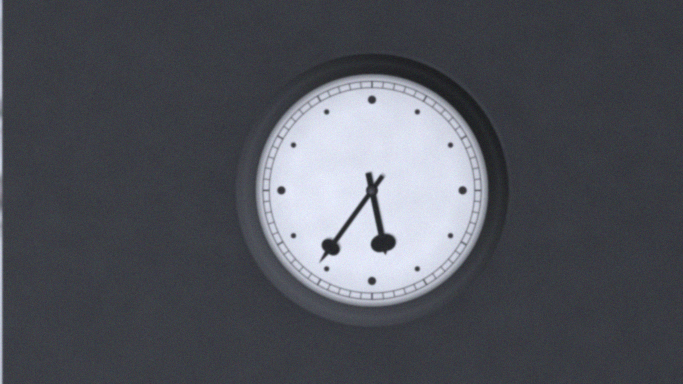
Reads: 5 h 36 min
